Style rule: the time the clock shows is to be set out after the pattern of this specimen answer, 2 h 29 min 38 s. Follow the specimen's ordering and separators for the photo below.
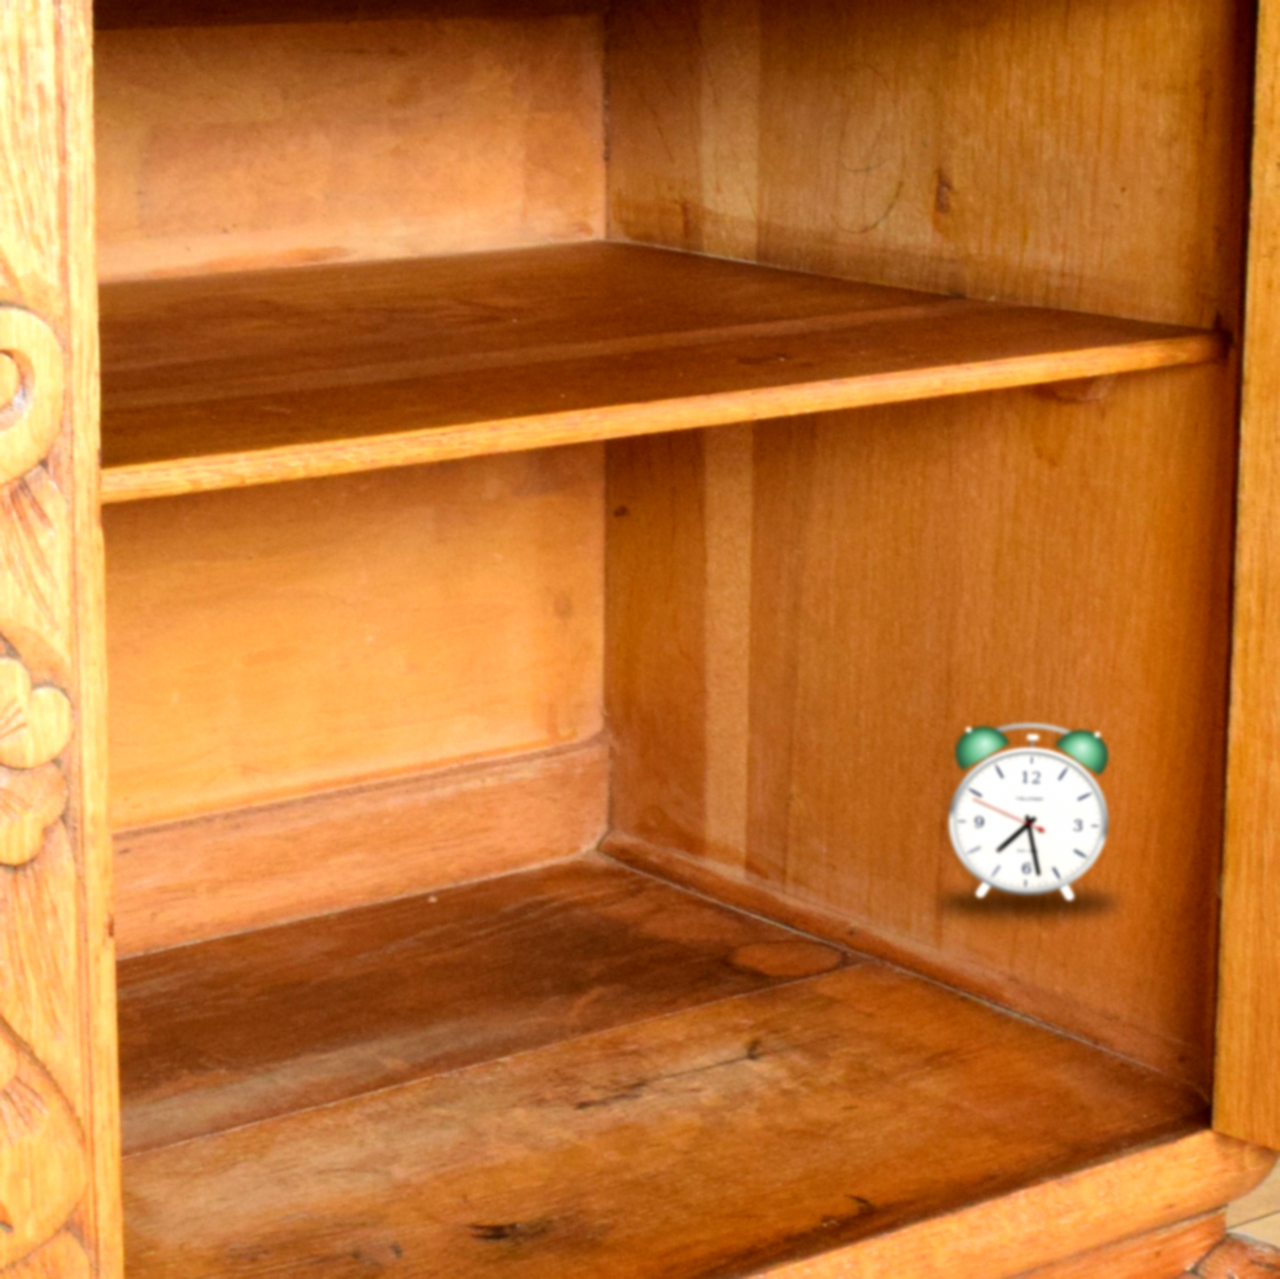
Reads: 7 h 27 min 49 s
